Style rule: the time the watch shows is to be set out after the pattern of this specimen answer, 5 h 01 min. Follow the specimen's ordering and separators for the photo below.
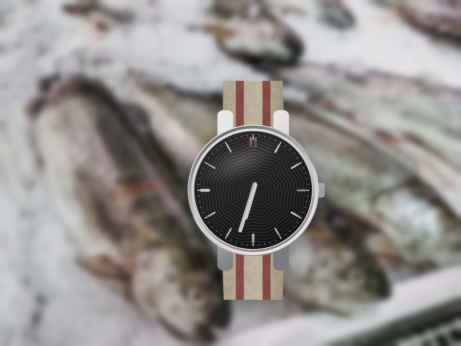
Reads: 6 h 33 min
